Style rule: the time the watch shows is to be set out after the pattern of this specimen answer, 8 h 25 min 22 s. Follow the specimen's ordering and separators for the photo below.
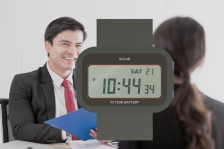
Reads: 10 h 44 min 34 s
